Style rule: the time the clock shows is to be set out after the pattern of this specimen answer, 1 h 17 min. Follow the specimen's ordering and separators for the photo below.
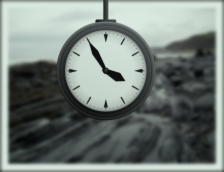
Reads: 3 h 55 min
